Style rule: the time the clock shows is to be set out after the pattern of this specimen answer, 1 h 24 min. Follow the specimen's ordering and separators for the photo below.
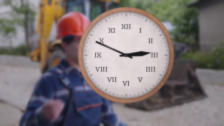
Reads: 2 h 49 min
